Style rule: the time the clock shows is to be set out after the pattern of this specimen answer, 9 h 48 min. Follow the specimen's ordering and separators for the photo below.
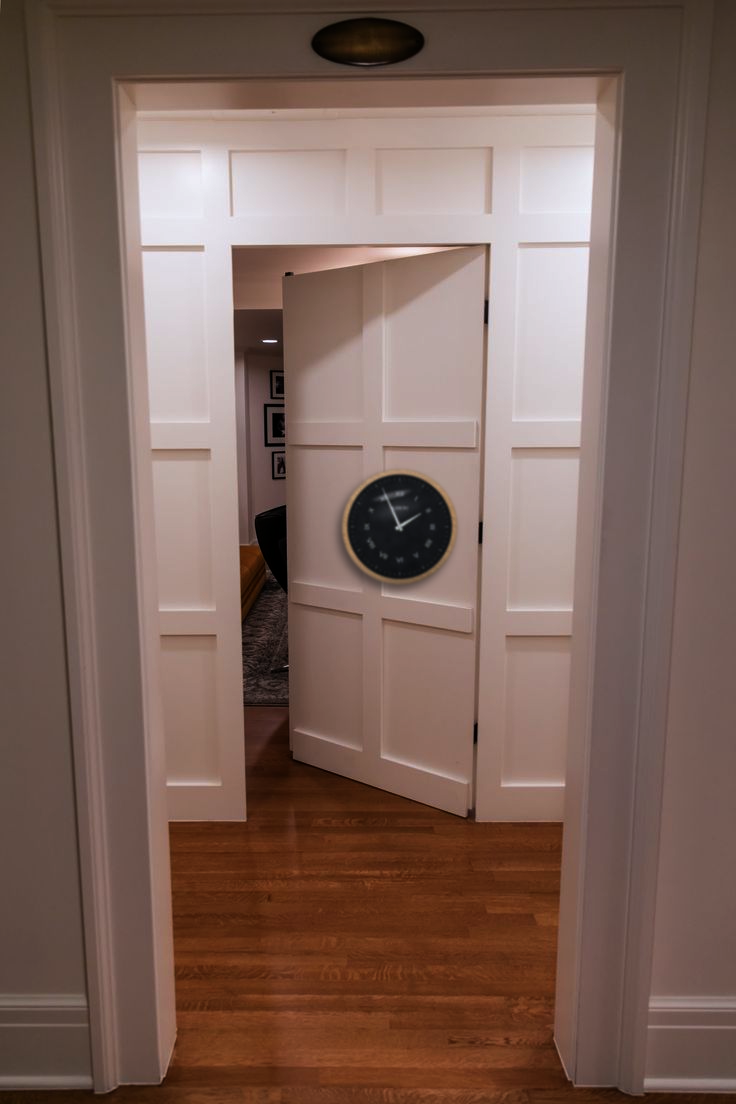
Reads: 1 h 56 min
